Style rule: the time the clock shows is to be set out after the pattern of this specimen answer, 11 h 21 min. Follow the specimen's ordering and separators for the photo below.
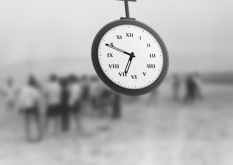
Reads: 6 h 49 min
